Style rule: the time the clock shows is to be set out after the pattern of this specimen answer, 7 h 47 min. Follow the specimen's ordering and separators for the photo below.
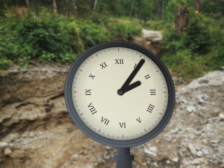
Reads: 2 h 06 min
